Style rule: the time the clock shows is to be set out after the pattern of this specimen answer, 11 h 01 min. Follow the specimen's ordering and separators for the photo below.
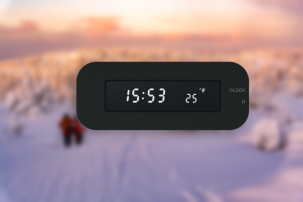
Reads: 15 h 53 min
